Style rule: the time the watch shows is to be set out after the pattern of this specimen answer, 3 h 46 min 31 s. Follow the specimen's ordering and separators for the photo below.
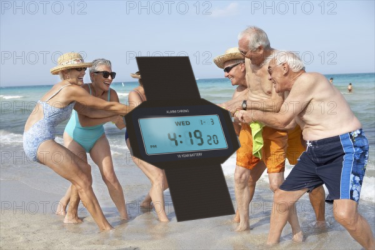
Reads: 4 h 19 min 20 s
